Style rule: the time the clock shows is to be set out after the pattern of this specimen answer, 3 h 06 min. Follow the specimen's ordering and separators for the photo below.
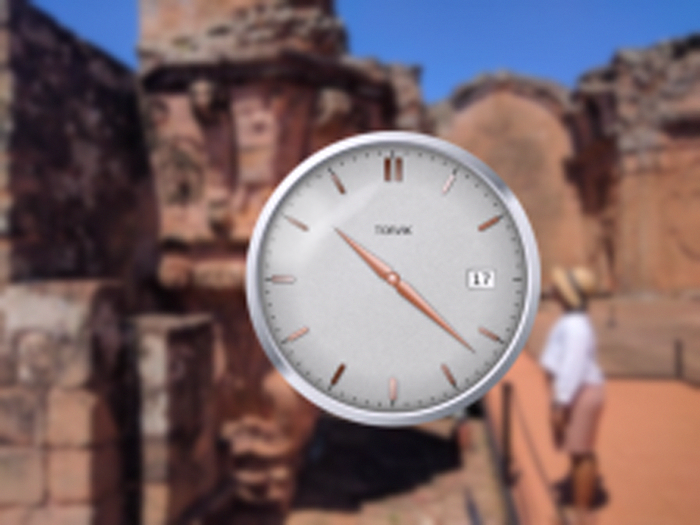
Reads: 10 h 22 min
